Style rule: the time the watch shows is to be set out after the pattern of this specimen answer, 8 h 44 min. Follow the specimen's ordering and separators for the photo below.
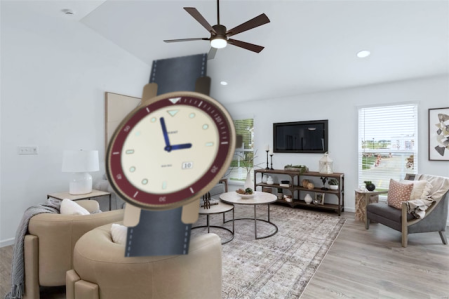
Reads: 2 h 57 min
